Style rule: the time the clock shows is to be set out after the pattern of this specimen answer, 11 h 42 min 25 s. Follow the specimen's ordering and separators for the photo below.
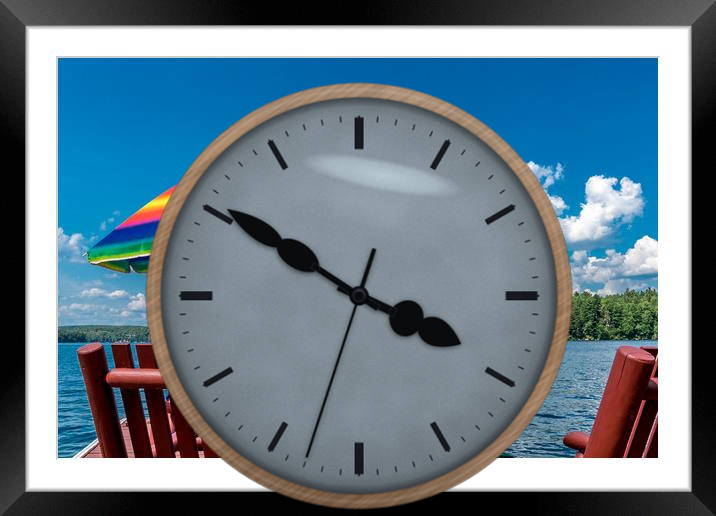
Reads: 3 h 50 min 33 s
